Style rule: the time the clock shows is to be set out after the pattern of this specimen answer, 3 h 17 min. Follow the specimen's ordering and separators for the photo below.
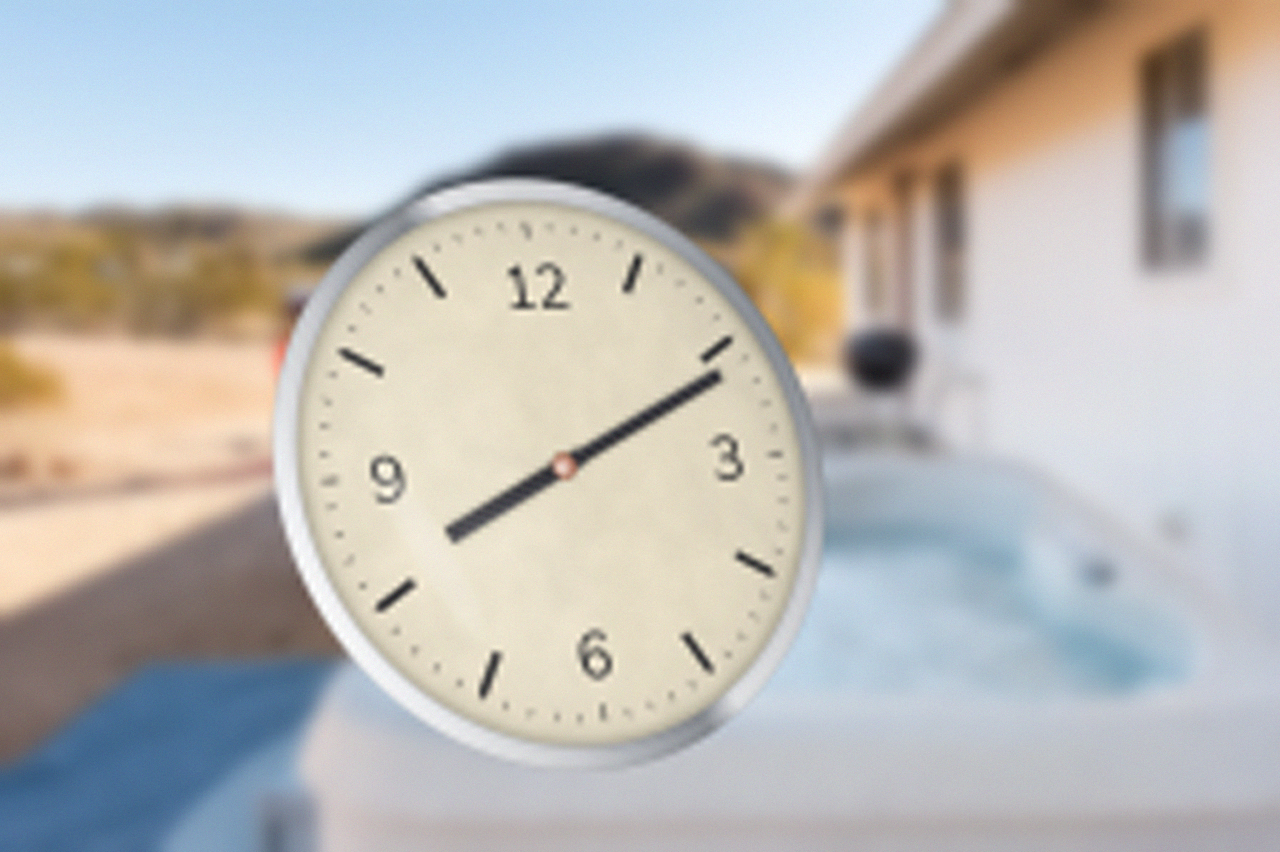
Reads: 8 h 11 min
